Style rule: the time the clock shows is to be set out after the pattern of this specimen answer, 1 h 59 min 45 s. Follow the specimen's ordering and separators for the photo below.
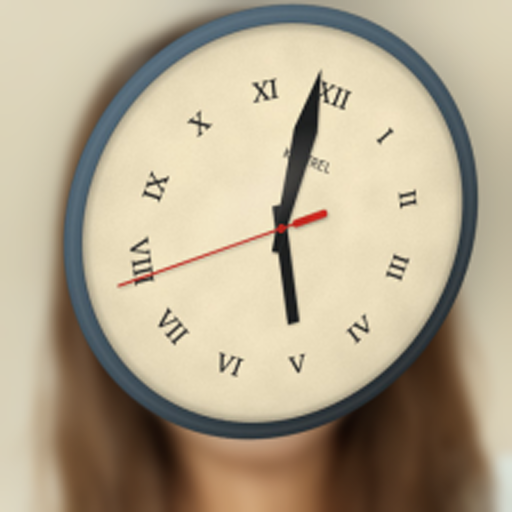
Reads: 4 h 58 min 39 s
